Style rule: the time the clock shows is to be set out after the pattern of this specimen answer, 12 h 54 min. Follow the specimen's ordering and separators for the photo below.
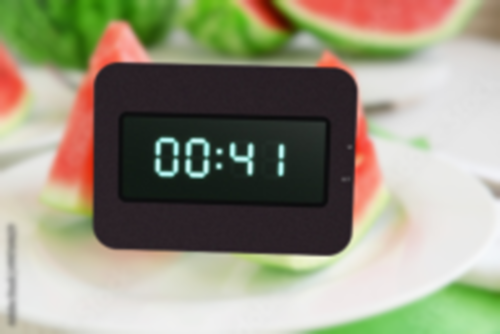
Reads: 0 h 41 min
